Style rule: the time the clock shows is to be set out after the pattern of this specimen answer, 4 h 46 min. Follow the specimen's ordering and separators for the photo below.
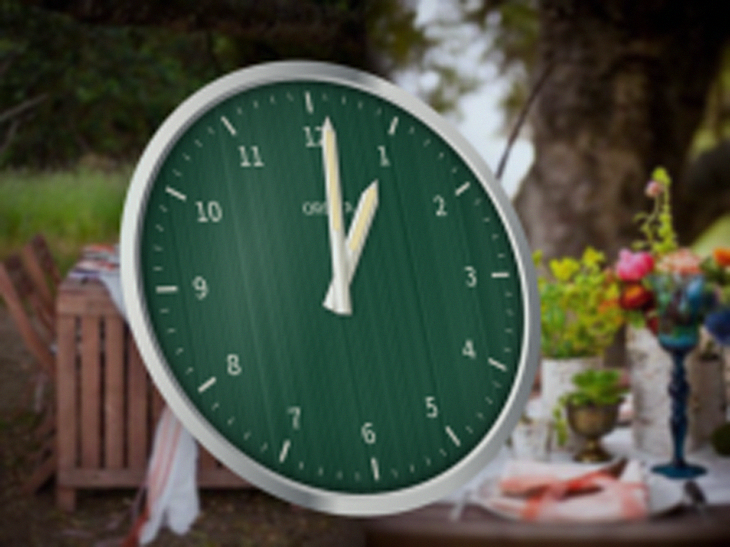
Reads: 1 h 01 min
